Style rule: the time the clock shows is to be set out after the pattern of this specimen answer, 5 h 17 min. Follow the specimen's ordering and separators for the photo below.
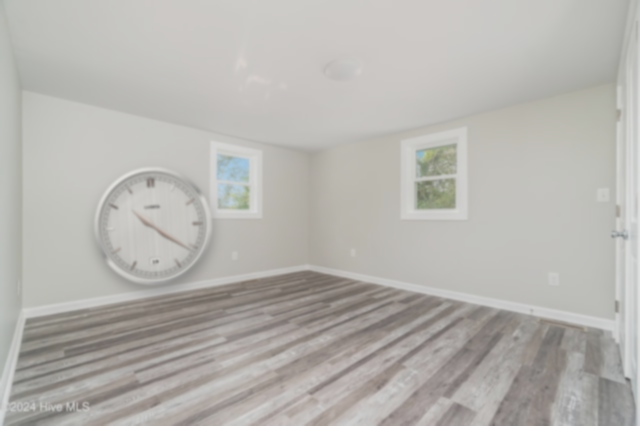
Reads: 10 h 21 min
